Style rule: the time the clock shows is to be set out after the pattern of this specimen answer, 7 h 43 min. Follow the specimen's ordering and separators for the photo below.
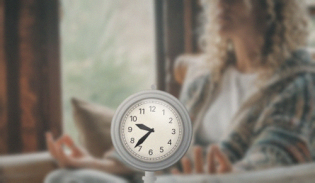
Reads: 9 h 37 min
